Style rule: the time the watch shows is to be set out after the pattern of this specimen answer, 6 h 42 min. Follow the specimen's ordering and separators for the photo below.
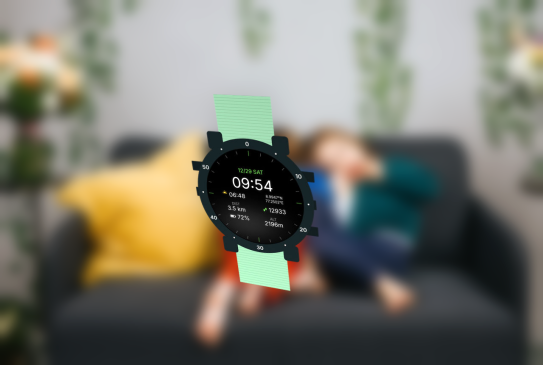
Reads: 9 h 54 min
